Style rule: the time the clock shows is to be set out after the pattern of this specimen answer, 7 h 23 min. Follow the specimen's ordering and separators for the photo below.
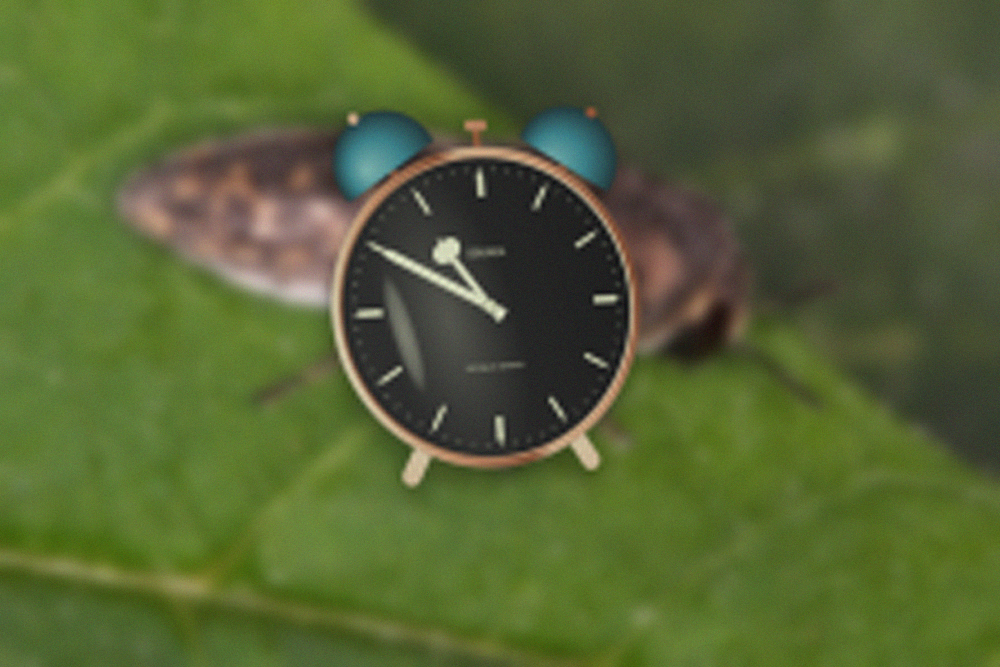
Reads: 10 h 50 min
